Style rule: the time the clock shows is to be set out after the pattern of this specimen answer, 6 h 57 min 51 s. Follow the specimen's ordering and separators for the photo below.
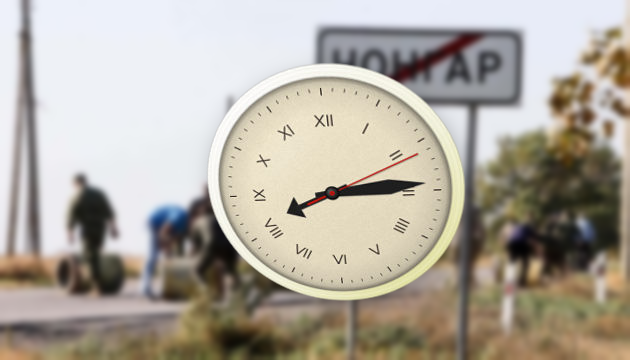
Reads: 8 h 14 min 11 s
